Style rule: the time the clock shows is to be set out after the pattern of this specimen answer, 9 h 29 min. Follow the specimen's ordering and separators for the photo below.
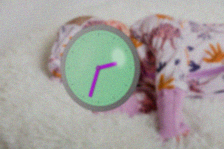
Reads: 2 h 33 min
